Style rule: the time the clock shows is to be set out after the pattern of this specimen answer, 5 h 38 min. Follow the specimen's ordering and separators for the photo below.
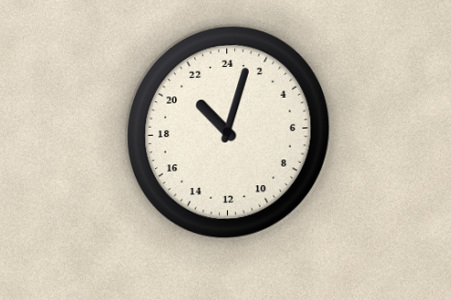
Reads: 21 h 03 min
